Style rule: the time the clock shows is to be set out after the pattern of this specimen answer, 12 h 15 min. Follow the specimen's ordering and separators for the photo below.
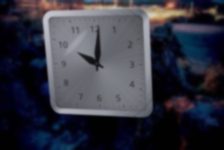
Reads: 10 h 01 min
